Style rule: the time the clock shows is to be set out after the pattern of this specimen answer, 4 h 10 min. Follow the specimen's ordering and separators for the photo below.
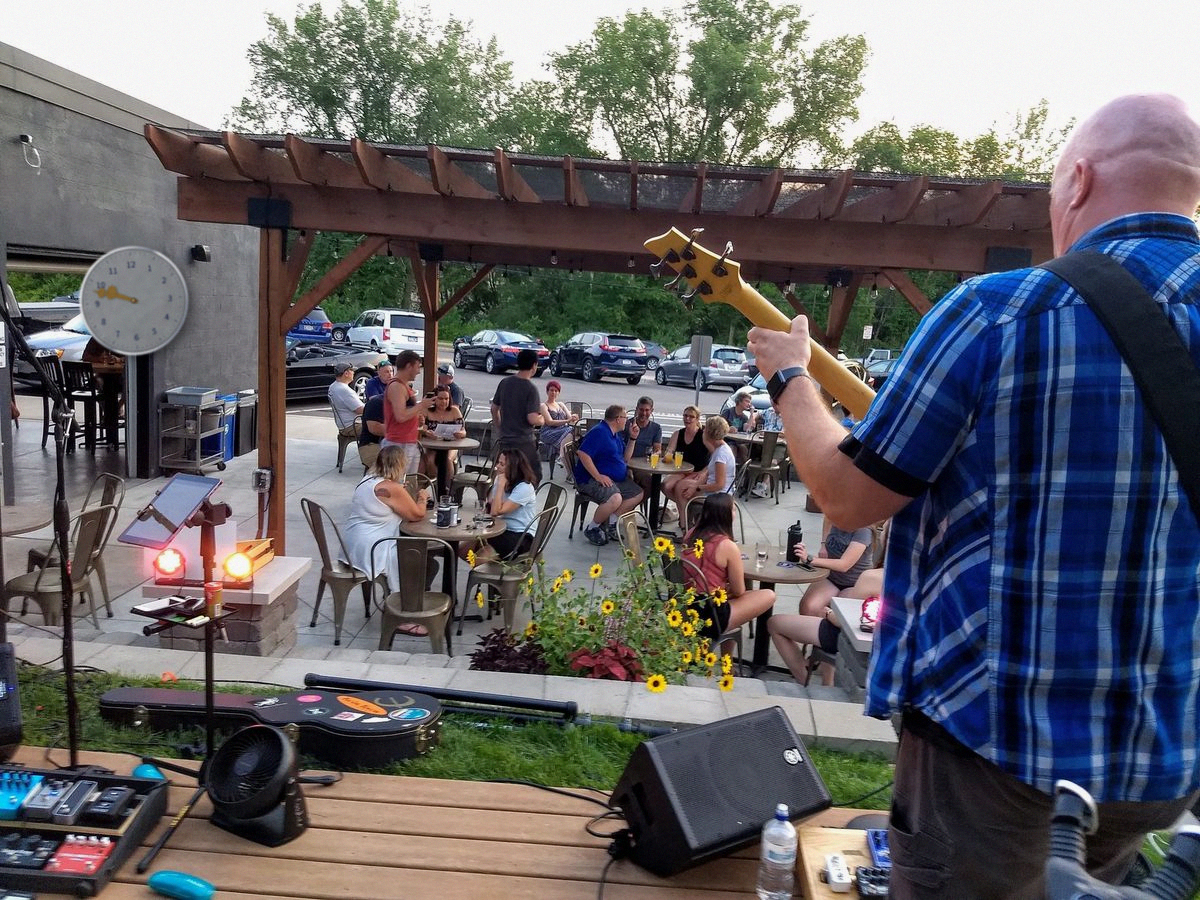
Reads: 9 h 48 min
